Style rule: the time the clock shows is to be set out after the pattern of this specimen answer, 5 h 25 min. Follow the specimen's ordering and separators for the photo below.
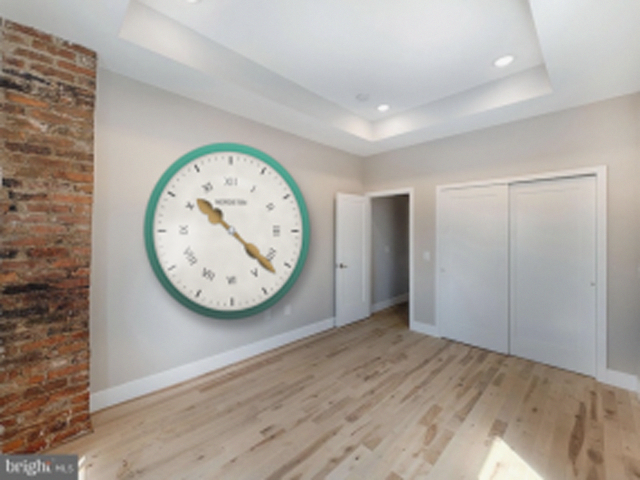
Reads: 10 h 22 min
